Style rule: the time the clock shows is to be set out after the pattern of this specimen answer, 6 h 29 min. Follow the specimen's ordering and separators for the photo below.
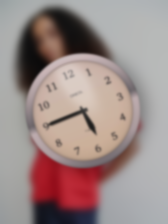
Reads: 5 h 45 min
